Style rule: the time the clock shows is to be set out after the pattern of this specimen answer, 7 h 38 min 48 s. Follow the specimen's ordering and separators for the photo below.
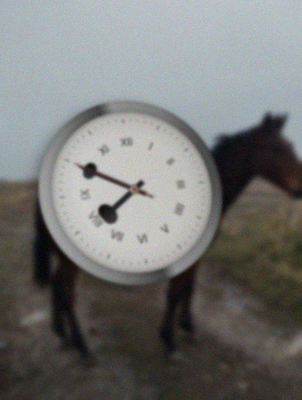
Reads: 7 h 49 min 50 s
